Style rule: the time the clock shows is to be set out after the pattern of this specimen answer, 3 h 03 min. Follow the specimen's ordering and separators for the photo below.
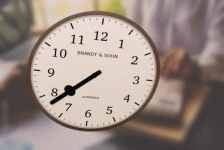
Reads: 7 h 38 min
